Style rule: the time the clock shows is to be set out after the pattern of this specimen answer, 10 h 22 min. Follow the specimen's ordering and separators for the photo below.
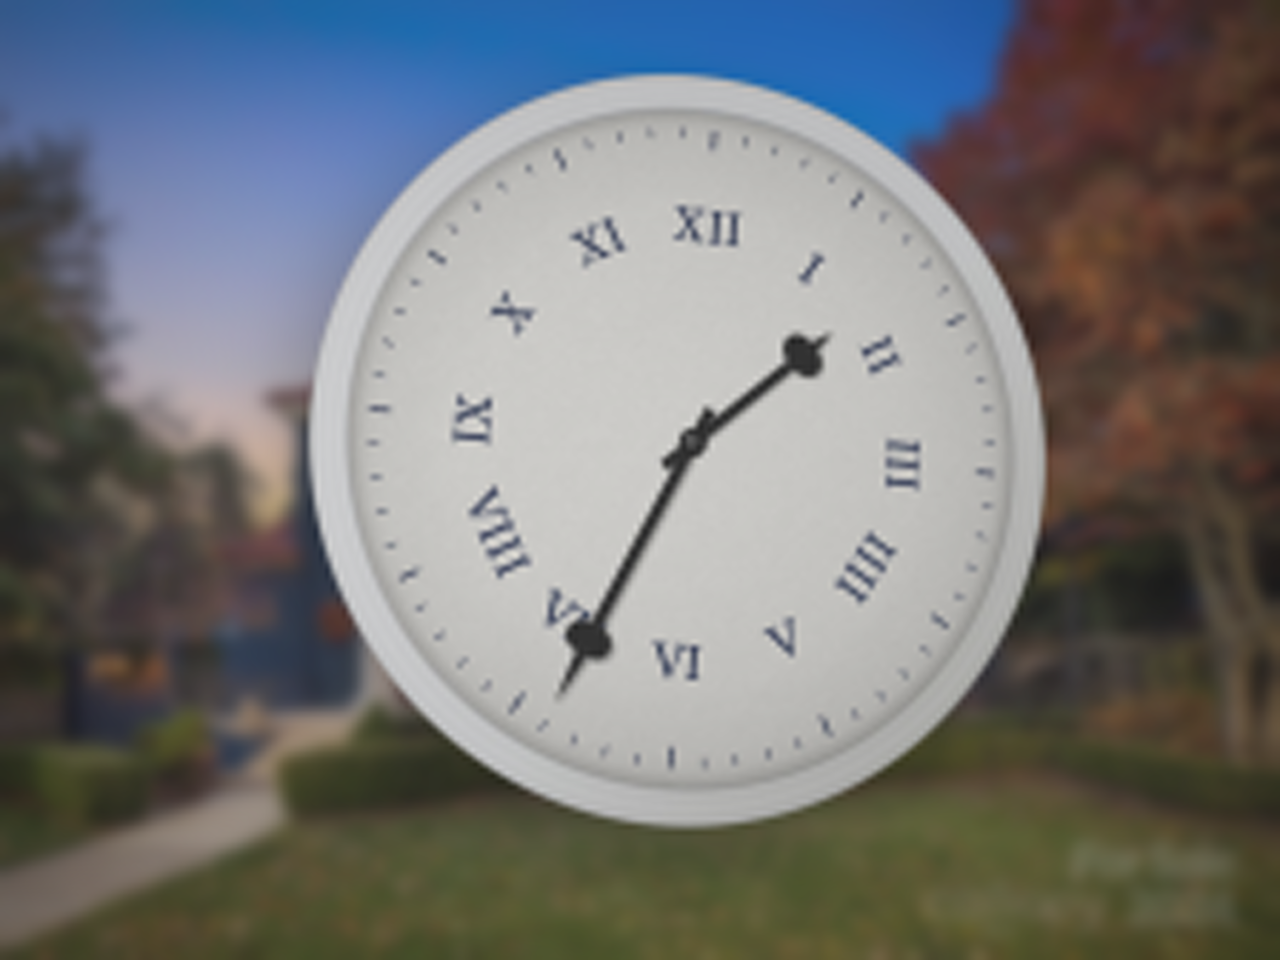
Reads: 1 h 34 min
